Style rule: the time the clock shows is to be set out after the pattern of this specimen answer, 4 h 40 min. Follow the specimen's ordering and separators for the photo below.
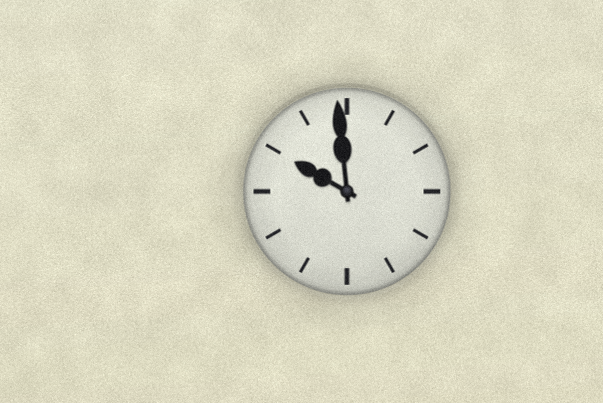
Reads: 9 h 59 min
